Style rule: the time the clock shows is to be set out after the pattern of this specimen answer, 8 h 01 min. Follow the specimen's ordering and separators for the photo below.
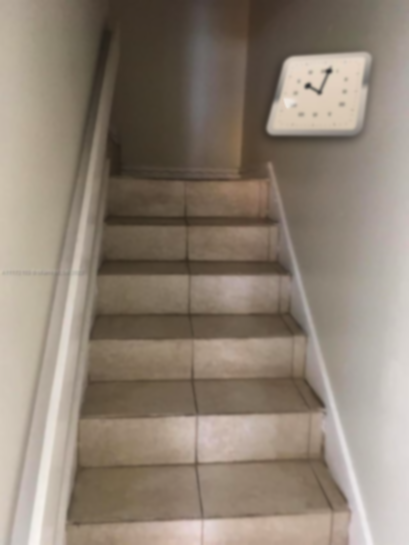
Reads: 10 h 02 min
